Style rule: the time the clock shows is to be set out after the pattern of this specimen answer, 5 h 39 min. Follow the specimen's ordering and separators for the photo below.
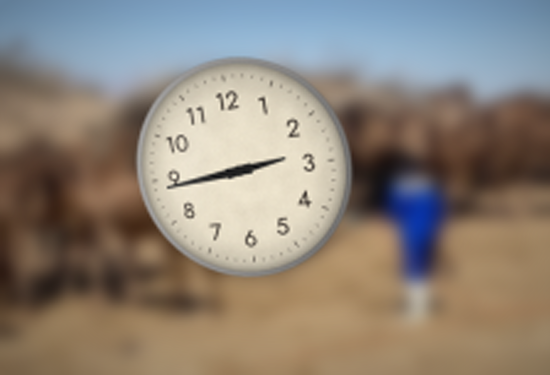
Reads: 2 h 44 min
